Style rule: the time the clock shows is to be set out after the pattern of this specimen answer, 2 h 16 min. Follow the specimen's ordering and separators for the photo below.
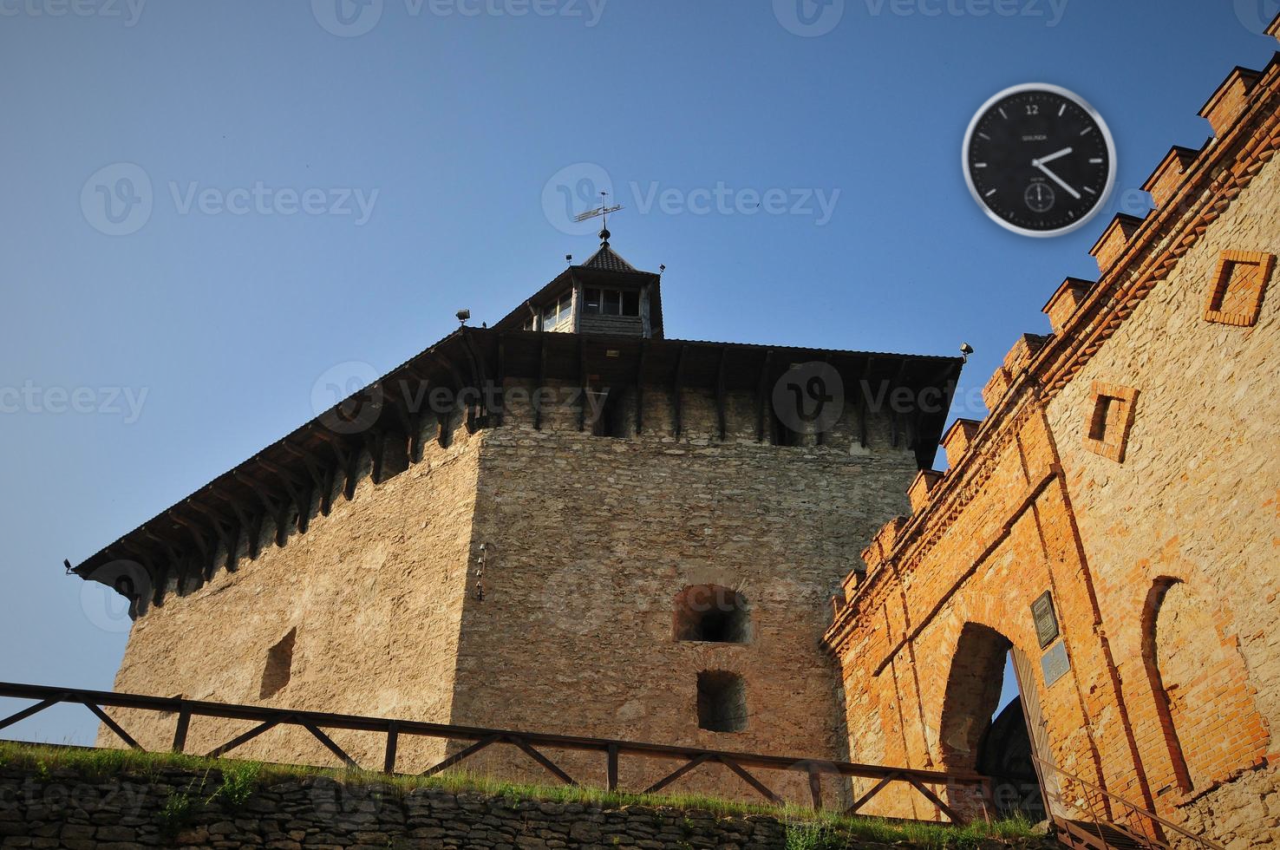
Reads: 2 h 22 min
